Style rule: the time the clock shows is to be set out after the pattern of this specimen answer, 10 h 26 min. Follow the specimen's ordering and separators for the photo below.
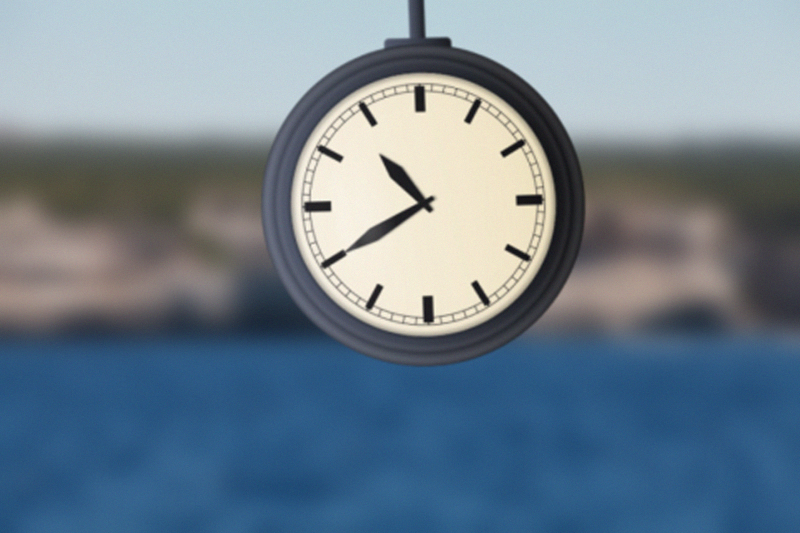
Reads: 10 h 40 min
